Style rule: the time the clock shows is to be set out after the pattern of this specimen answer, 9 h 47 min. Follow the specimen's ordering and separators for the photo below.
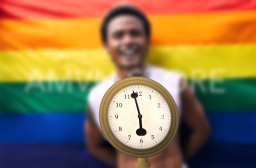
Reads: 5 h 58 min
